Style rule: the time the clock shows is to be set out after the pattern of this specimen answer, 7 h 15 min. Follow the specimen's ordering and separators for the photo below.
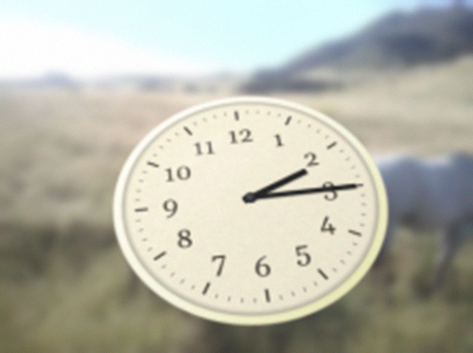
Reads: 2 h 15 min
